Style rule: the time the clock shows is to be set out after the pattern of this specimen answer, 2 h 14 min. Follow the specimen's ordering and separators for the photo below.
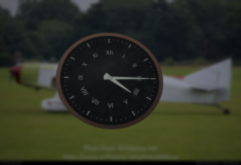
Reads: 4 h 15 min
